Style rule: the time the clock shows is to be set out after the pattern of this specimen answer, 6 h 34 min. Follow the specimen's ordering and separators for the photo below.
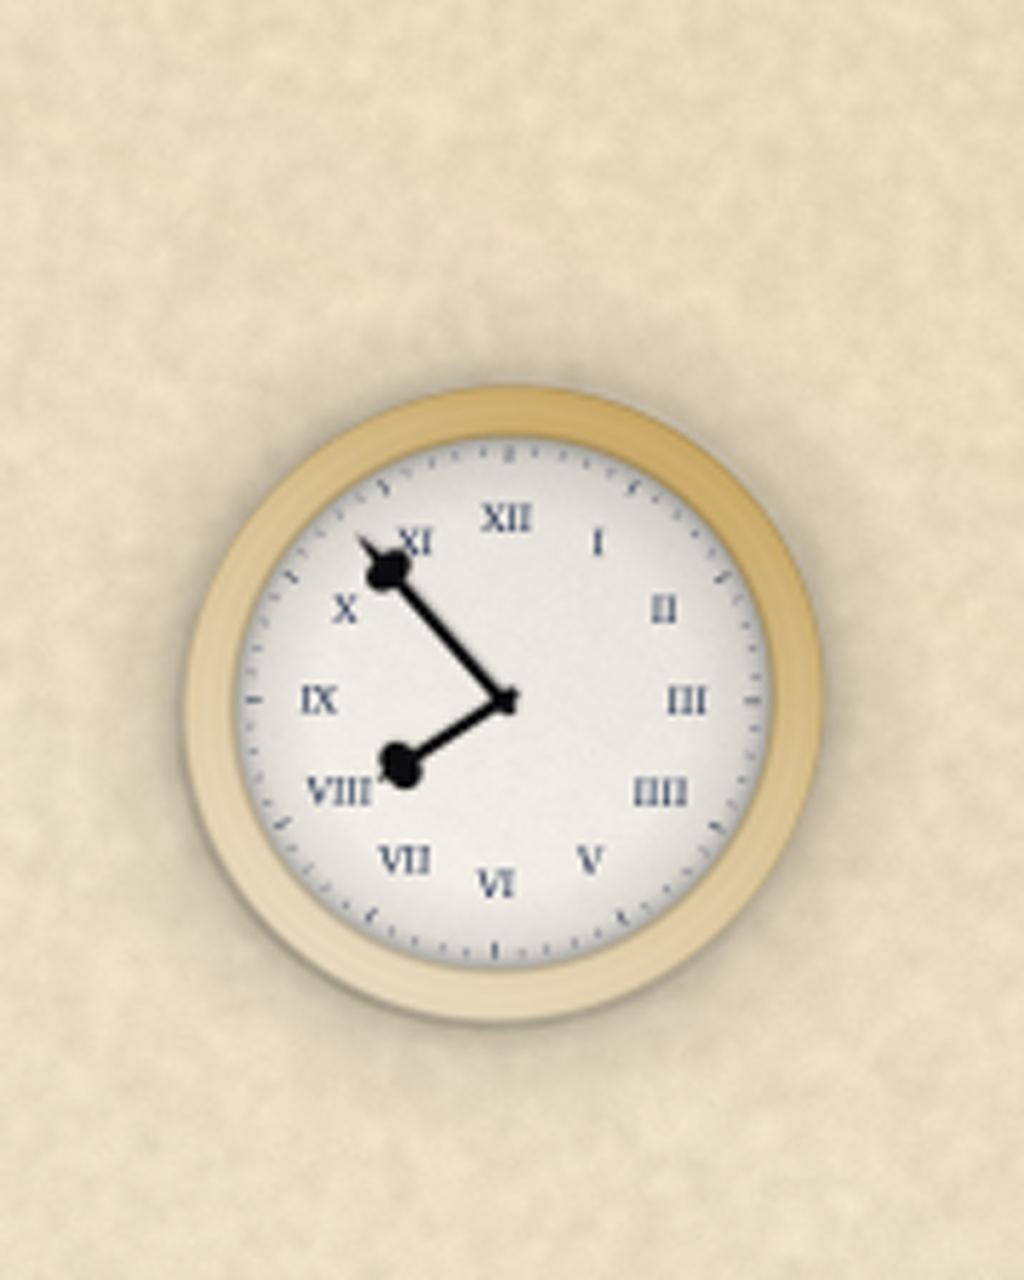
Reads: 7 h 53 min
